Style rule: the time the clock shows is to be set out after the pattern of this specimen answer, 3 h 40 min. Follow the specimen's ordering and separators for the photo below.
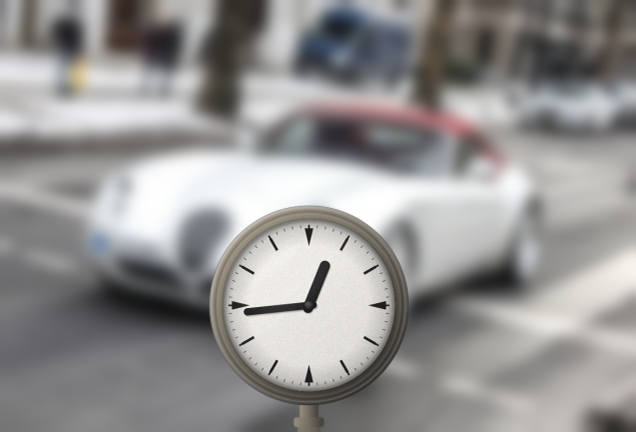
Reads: 12 h 44 min
